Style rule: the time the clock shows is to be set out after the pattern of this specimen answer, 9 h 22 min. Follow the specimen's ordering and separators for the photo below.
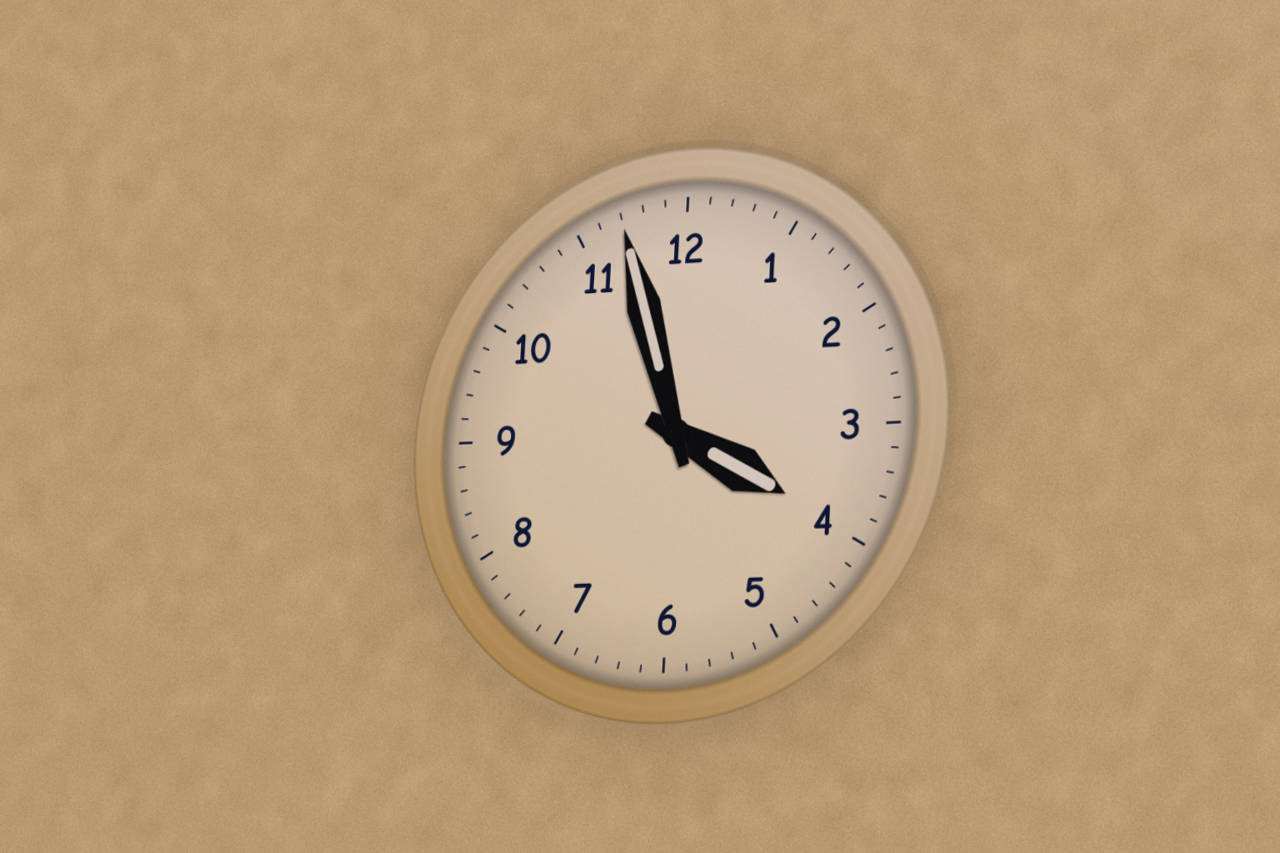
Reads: 3 h 57 min
